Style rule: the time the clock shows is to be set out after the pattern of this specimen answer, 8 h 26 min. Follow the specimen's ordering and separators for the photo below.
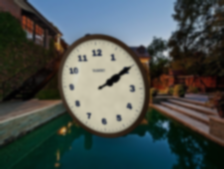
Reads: 2 h 10 min
